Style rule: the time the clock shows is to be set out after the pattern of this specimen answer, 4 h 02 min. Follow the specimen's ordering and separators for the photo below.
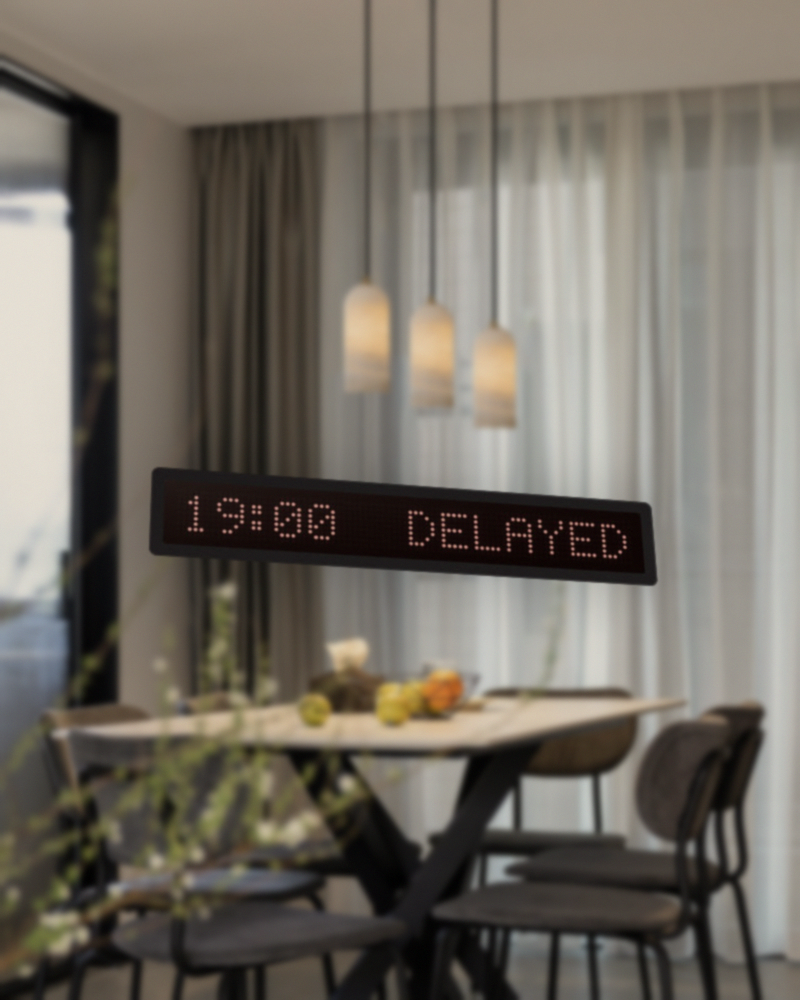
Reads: 19 h 00 min
